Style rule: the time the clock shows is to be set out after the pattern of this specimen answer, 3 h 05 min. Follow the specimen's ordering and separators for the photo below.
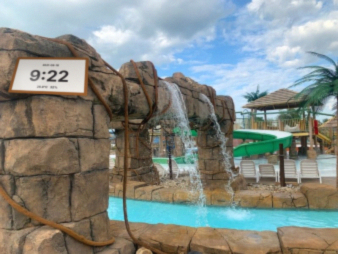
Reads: 9 h 22 min
